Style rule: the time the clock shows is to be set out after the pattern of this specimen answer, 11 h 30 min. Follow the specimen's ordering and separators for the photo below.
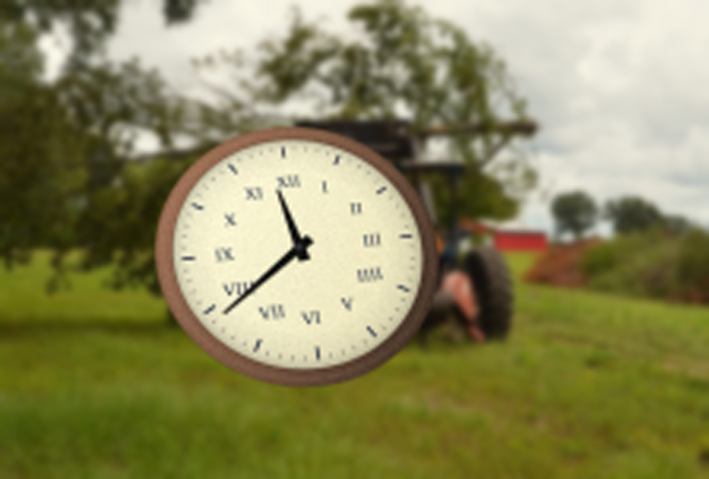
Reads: 11 h 39 min
